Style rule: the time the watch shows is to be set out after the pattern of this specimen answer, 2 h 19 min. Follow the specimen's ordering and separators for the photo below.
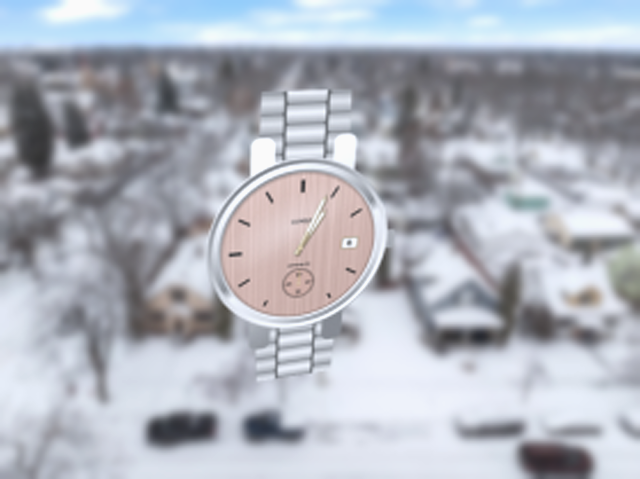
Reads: 1 h 04 min
